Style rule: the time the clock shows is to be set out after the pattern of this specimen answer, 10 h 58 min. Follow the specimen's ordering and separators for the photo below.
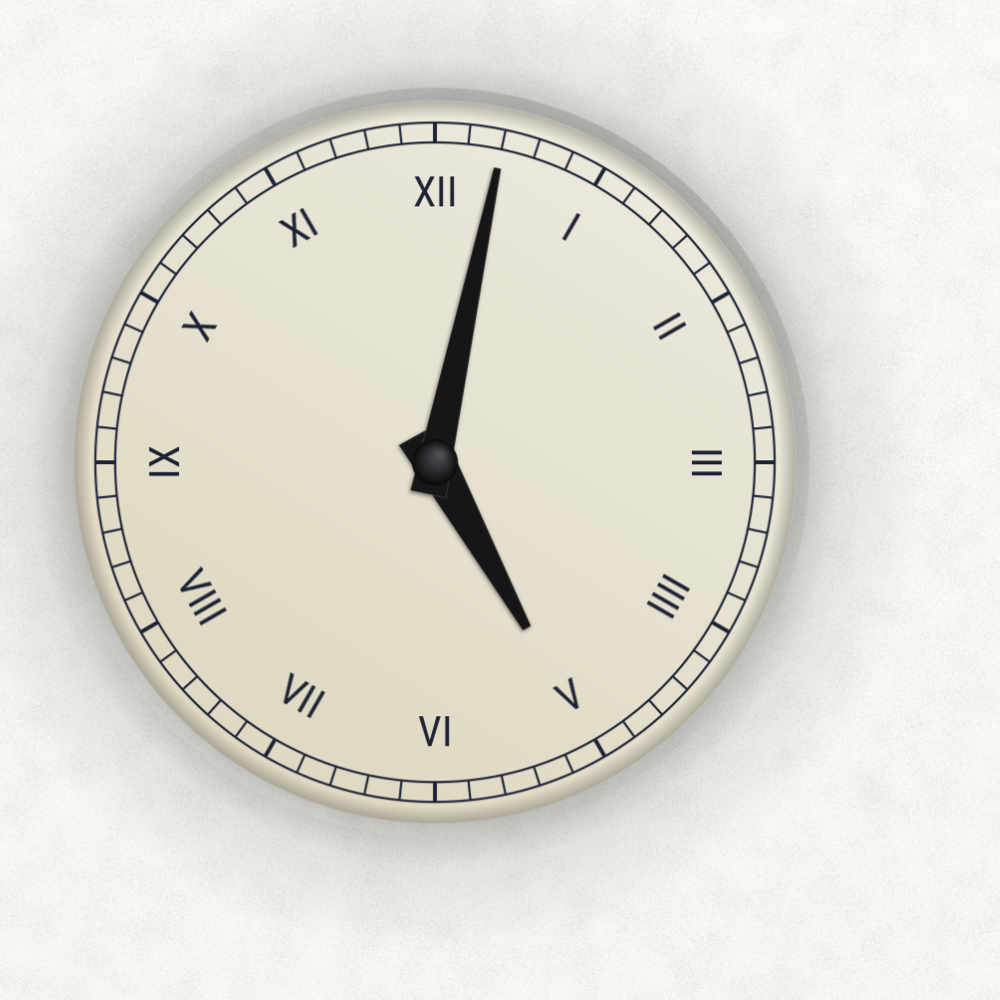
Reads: 5 h 02 min
